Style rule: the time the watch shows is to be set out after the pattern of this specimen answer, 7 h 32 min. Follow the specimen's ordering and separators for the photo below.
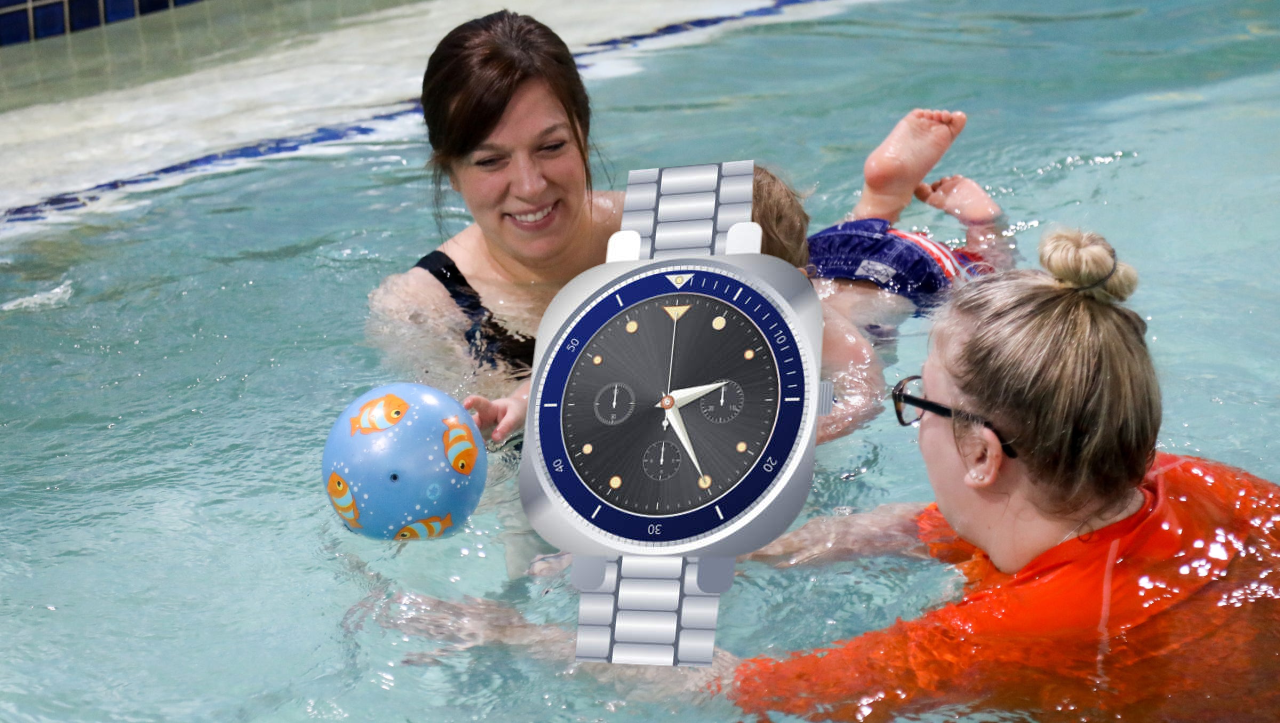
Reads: 2 h 25 min
